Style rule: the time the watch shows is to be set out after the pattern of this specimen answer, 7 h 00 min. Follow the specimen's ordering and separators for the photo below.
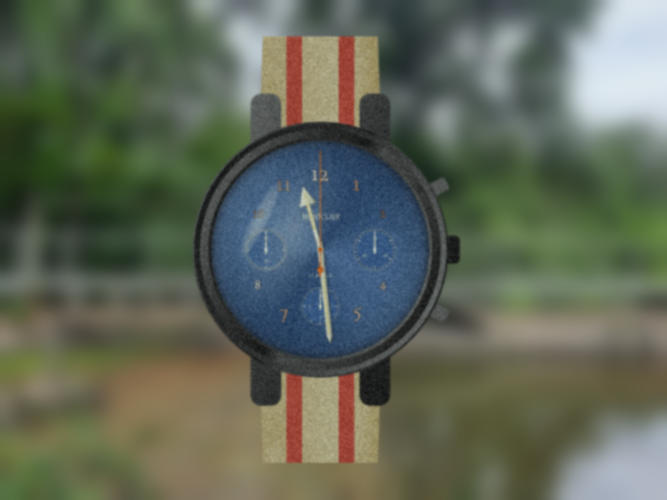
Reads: 11 h 29 min
